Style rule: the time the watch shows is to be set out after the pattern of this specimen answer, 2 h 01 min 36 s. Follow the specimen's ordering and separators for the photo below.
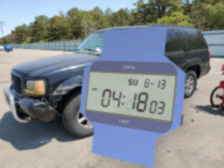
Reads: 4 h 18 min 03 s
